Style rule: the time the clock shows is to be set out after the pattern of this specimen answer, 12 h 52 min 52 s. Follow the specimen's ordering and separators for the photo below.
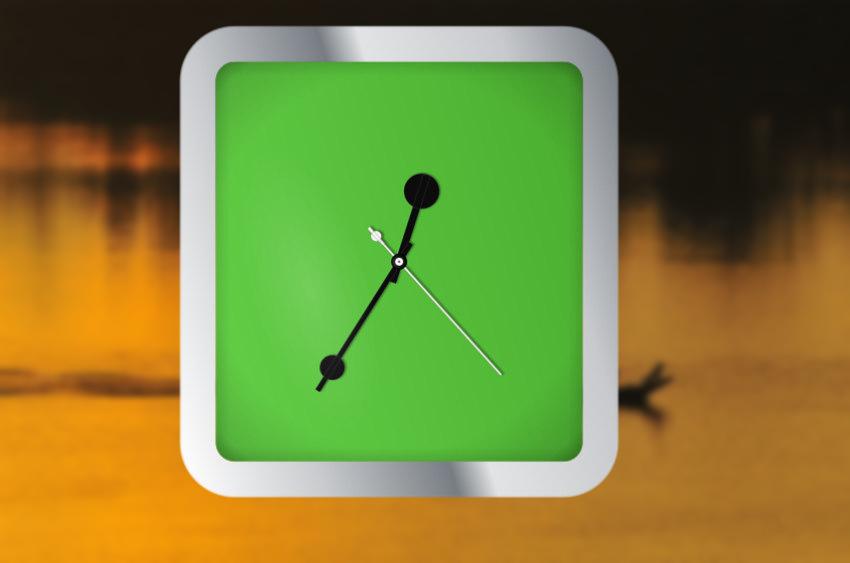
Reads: 12 h 35 min 23 s
